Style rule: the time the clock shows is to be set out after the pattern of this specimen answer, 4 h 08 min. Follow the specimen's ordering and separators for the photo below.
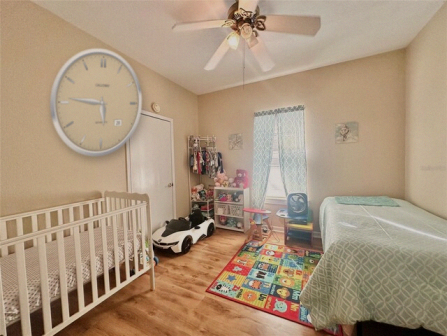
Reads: 5 h 46 min
